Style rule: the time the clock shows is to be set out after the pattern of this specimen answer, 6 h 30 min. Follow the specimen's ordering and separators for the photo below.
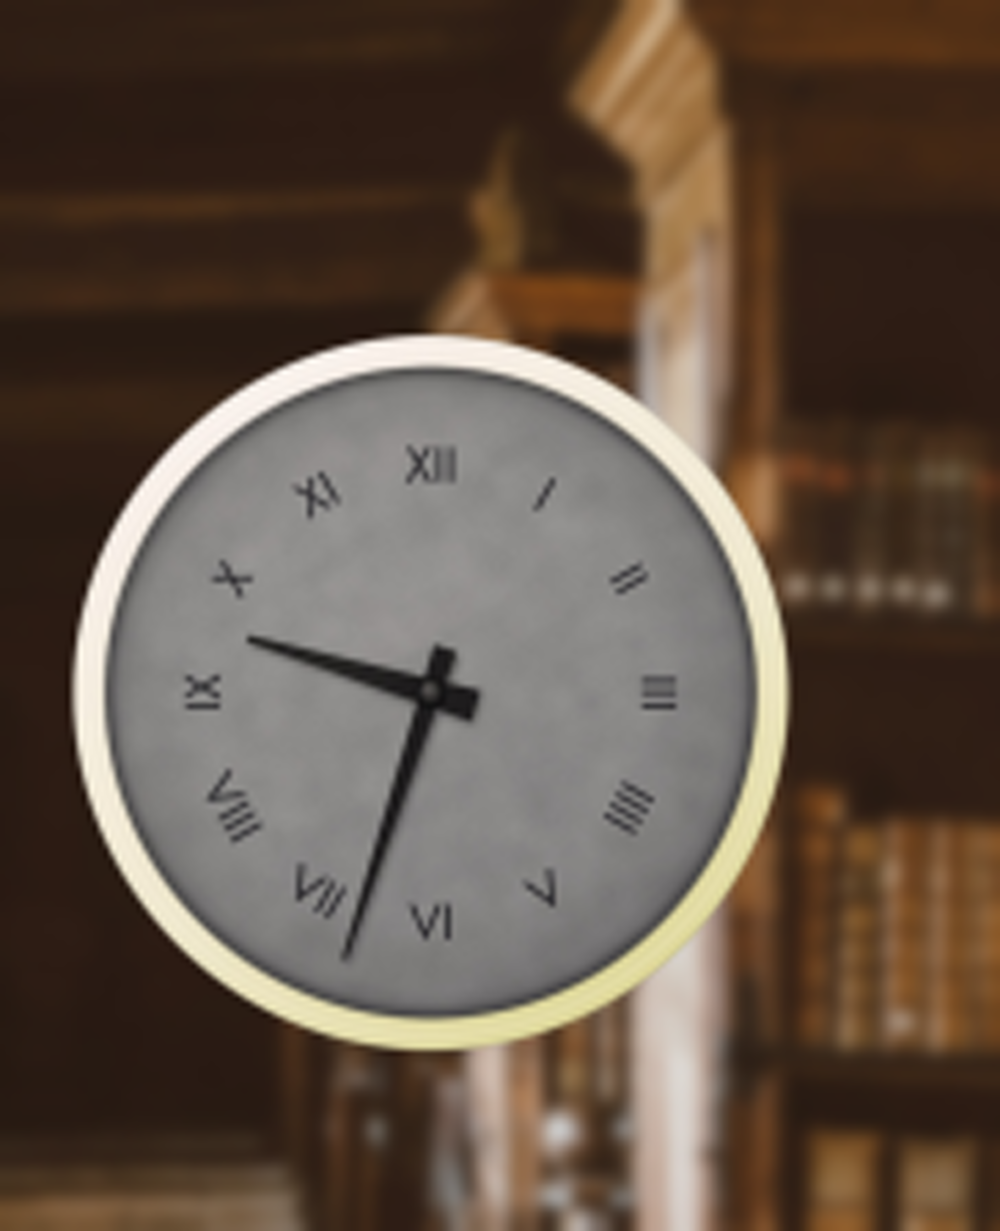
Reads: 9 h 33 min
